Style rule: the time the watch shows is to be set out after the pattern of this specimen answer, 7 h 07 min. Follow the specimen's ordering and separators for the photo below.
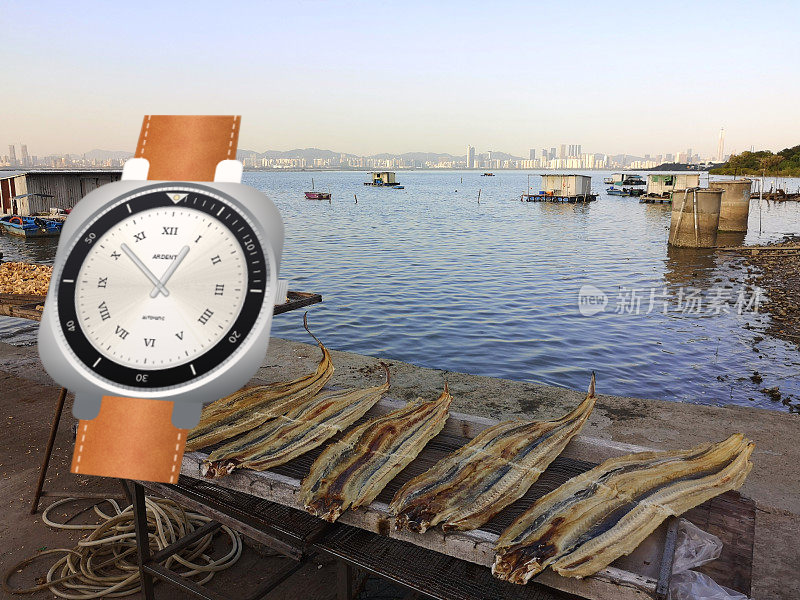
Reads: 12 h 52 min
